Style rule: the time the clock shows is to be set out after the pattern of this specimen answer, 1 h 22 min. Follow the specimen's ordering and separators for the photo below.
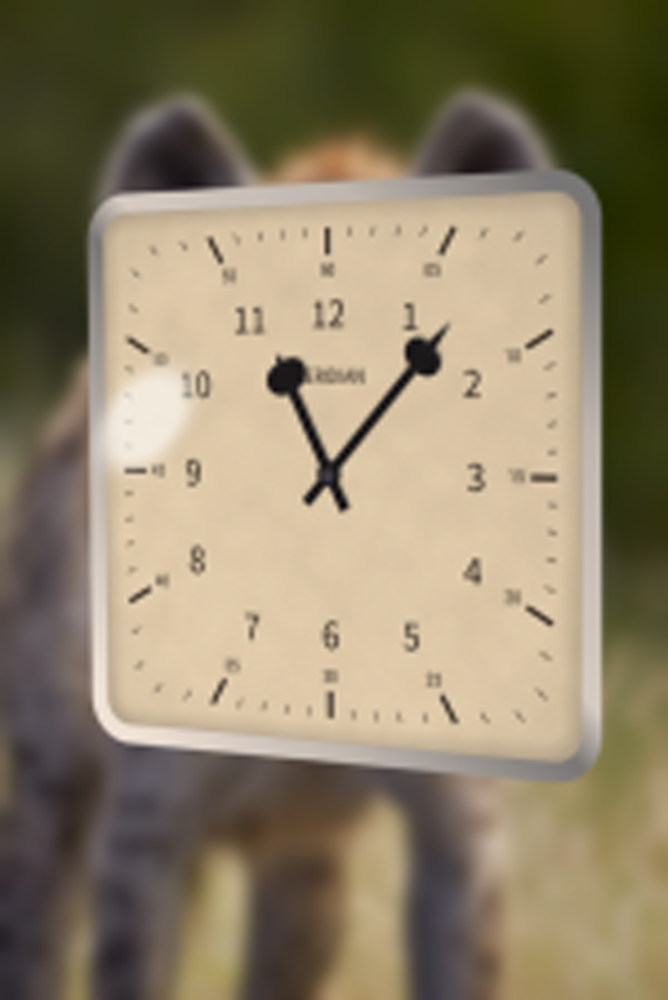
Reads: 11 h 07 min
